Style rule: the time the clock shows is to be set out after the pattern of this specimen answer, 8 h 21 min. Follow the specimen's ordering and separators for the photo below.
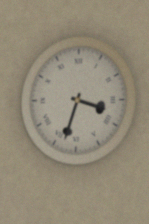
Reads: 3 h 33 min
